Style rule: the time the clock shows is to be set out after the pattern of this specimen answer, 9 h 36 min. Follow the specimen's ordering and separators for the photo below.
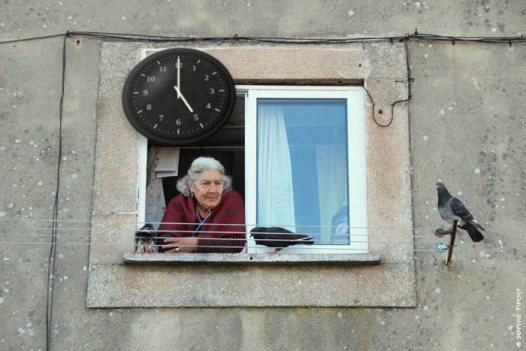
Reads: 5 h 00 min
